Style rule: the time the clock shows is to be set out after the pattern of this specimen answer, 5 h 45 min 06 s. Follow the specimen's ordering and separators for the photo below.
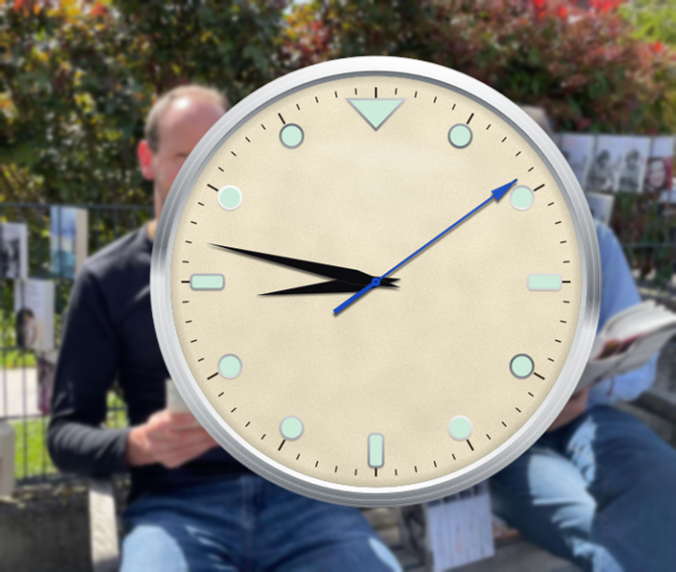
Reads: 8 h 47 min 09 s
